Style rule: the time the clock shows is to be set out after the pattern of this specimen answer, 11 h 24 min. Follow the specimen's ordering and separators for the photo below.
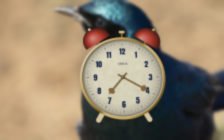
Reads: 7 h 20 min
